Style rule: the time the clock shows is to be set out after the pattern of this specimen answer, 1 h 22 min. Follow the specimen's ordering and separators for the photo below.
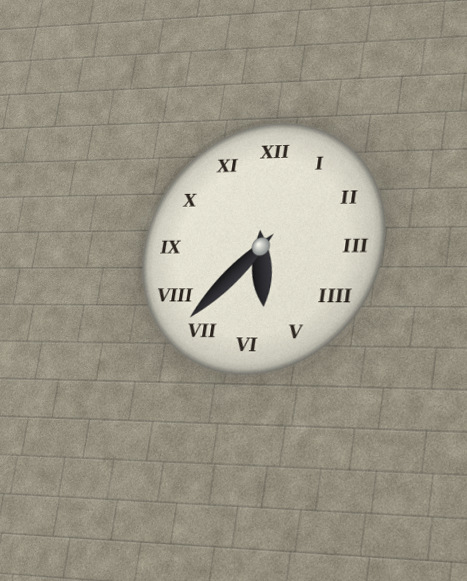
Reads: 5 h 37 min
